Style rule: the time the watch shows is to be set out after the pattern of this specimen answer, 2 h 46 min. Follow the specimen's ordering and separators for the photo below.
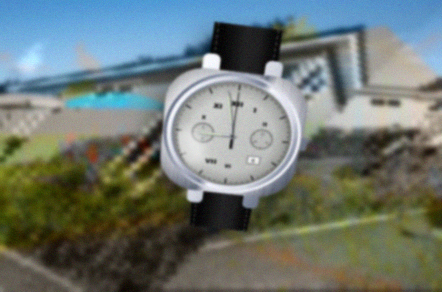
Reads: 8 h 58 min
